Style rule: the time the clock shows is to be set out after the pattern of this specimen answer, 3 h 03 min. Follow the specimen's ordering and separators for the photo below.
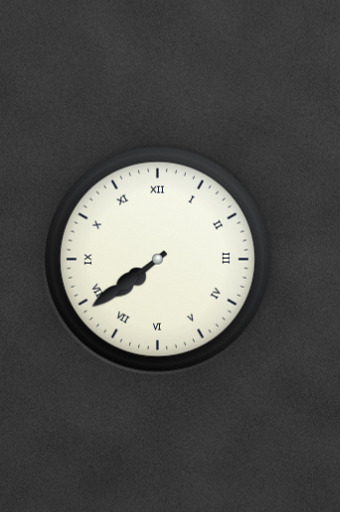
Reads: 7 h 39 min
